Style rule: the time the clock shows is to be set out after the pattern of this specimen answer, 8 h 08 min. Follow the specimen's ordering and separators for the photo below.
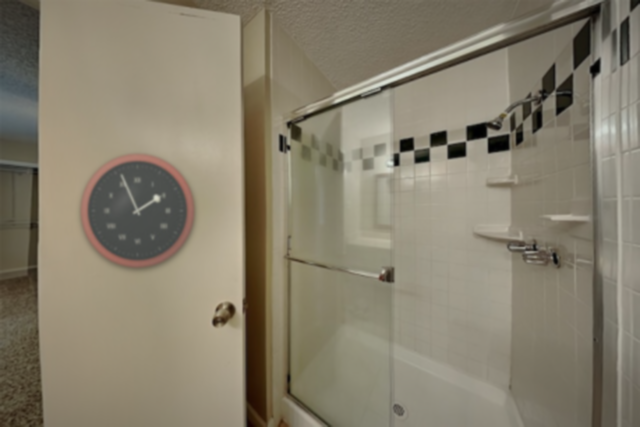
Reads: 1 h 56 min
